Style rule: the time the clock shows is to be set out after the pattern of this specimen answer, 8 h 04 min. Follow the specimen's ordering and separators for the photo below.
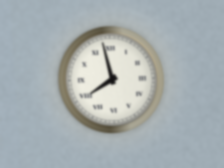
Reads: 7 h 58 min
